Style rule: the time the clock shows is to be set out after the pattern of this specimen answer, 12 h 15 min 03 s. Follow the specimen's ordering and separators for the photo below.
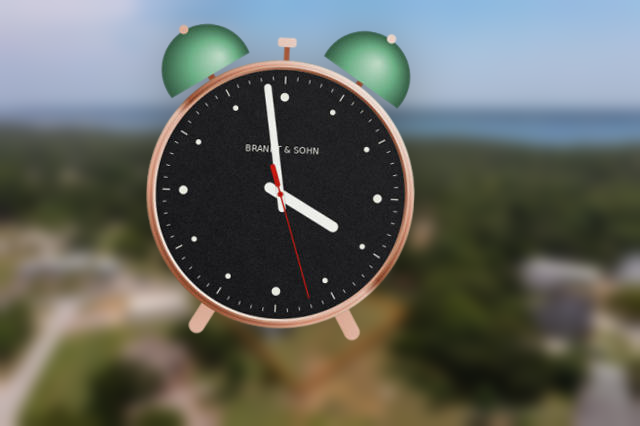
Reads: 3 h 58 min 27 s
